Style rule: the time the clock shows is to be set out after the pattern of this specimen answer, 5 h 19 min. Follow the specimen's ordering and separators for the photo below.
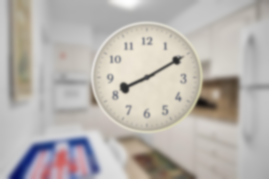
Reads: 8 h 10 min
